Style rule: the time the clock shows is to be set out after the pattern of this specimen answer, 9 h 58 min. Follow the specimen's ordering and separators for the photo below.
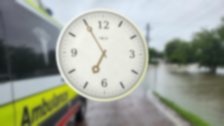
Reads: 6 h 55 min
